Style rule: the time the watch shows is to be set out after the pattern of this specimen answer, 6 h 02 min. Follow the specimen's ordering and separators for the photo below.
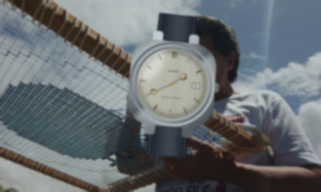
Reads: 1 h 40 min
